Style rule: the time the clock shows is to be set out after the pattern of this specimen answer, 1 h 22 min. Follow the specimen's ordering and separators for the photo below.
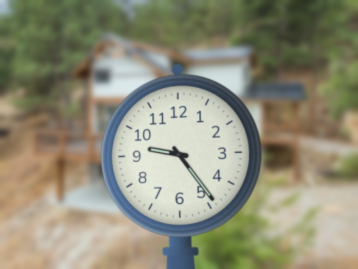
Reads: 9 h 24 min
